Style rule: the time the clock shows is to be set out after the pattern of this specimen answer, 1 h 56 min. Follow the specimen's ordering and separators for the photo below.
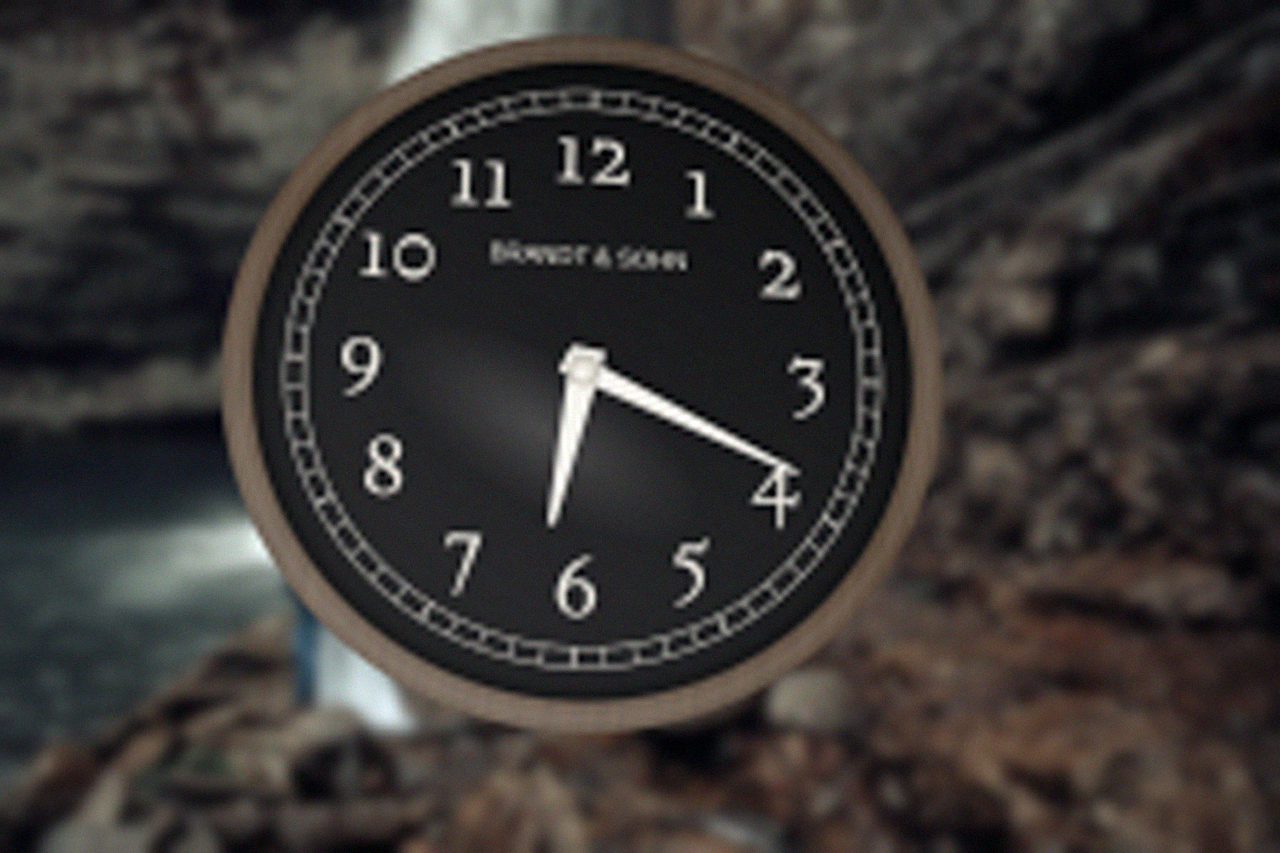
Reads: 6 h 19 min
